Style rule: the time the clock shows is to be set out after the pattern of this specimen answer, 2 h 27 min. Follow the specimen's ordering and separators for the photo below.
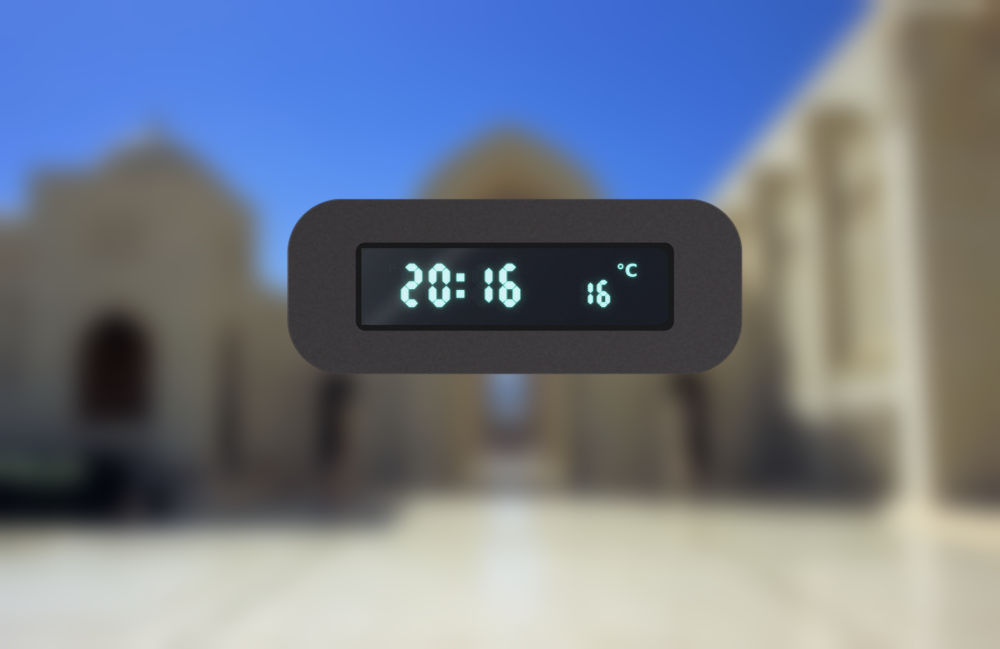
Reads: 20 h 16 min
